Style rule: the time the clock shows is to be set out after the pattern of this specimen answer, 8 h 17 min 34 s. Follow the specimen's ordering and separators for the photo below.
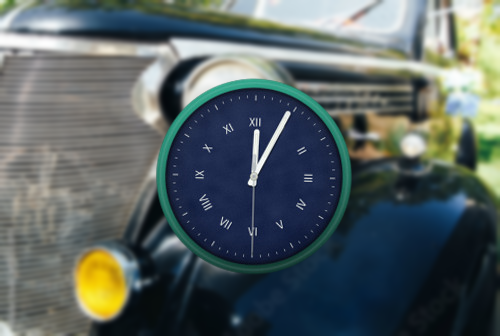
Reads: 12 h 04 min 30 s
